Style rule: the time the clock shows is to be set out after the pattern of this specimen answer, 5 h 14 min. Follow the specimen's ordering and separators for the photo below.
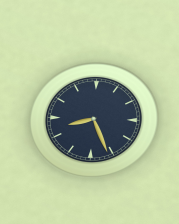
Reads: 8 h 26 min
